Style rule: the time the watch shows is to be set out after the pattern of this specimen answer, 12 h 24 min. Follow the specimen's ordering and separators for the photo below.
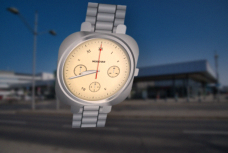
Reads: 8 h 42 min
